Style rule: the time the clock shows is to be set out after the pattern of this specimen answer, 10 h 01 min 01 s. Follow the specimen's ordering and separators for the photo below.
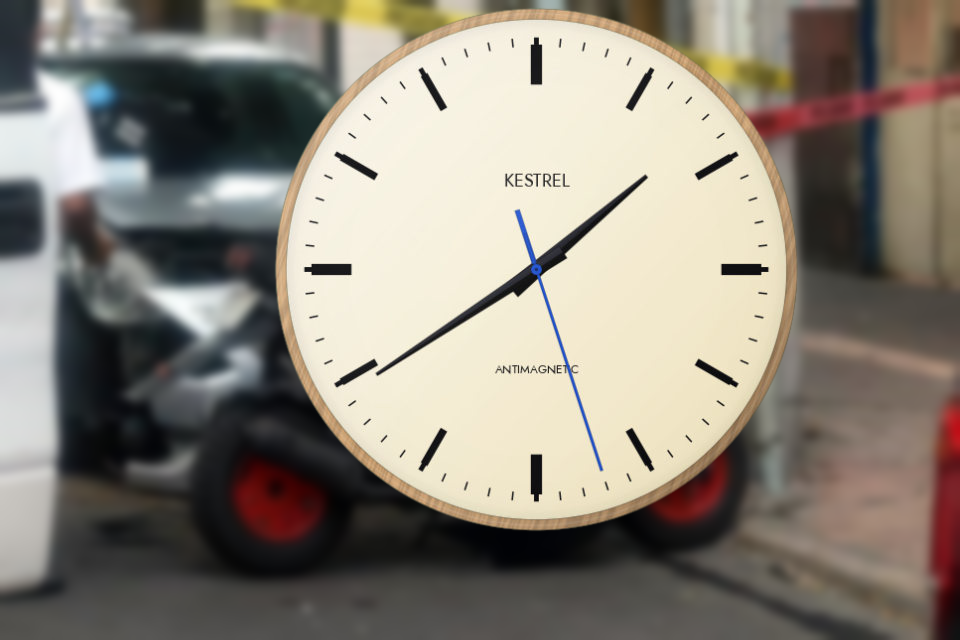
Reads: 1 h 39 min 27 s
